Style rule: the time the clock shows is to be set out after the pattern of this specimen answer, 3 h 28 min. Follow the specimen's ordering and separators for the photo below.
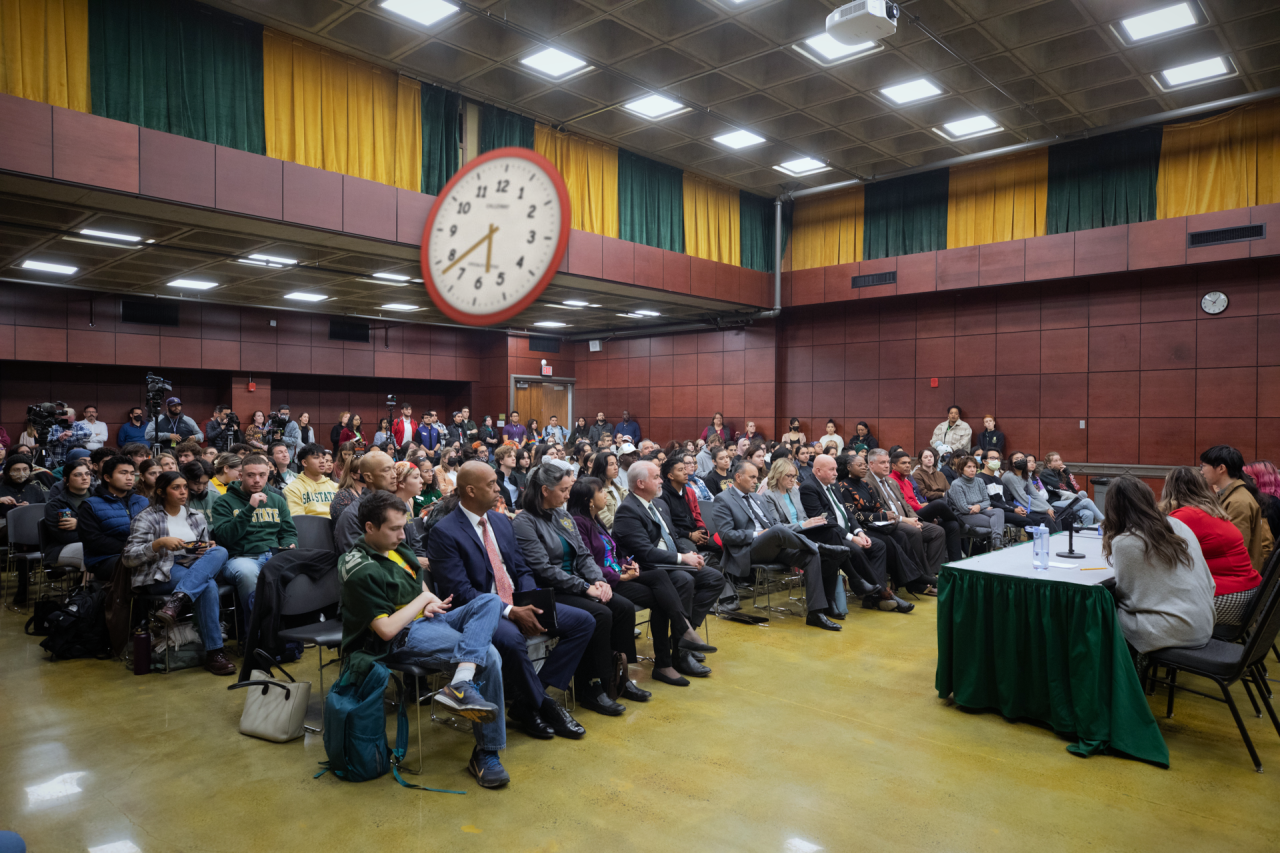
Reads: 5 h 38 min
